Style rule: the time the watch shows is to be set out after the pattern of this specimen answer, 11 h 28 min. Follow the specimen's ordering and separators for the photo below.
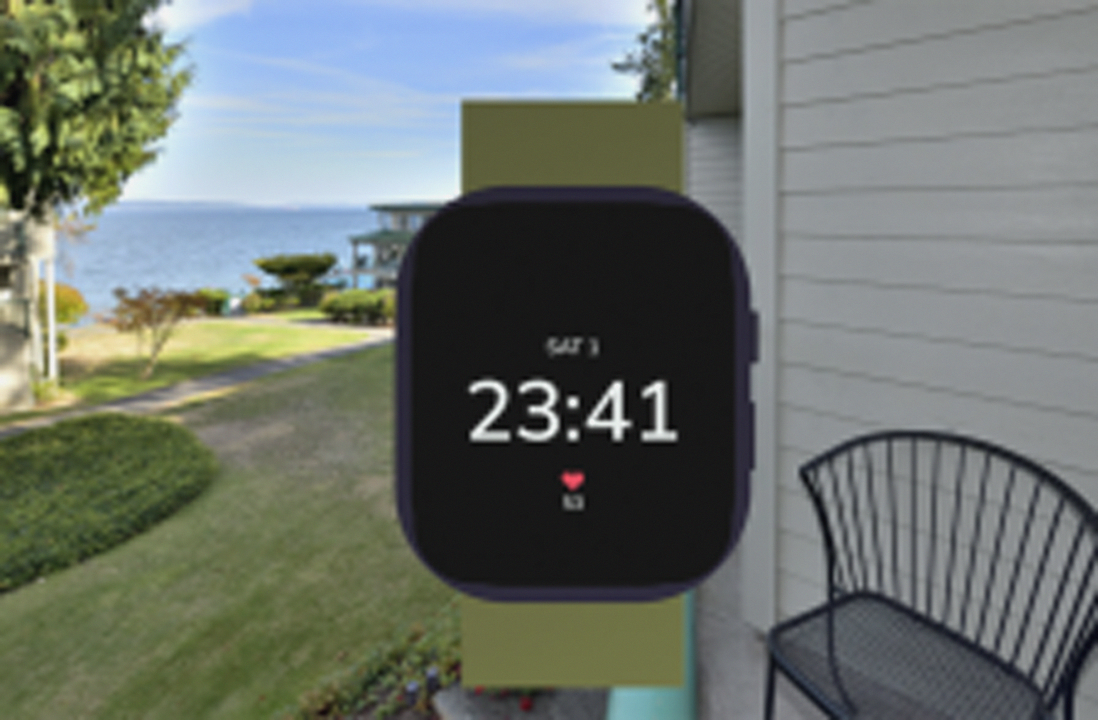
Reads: 23 h 41 min
